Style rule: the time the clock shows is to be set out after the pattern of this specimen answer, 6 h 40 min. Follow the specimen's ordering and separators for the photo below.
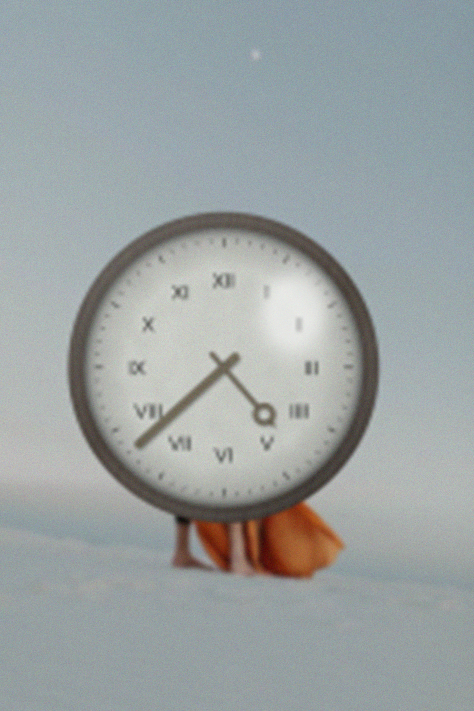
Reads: 4 h 38 min
